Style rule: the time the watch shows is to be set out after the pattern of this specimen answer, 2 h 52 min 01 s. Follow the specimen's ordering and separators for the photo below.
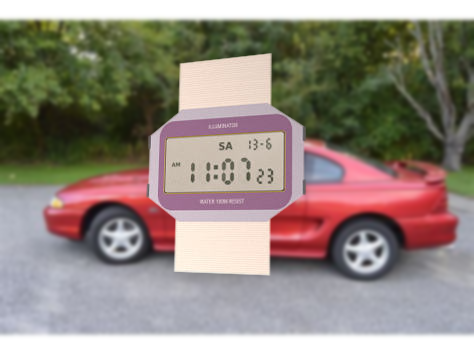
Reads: 11 h 07 min 23 s
